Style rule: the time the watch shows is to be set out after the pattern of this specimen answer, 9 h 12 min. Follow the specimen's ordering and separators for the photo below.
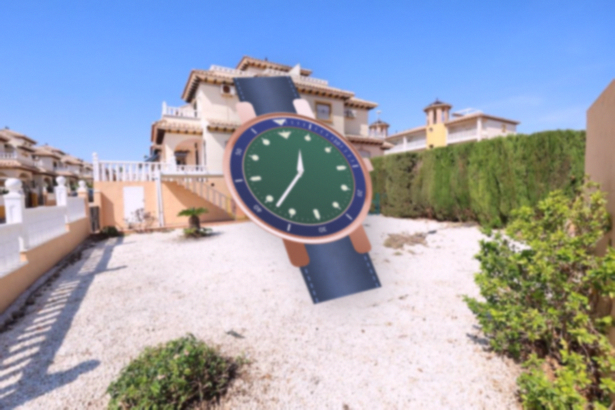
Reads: 12 h 38 min
